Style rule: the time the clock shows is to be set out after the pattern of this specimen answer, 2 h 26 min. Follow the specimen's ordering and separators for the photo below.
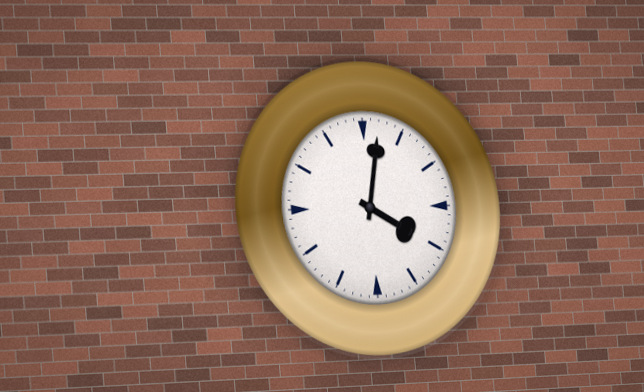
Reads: 4 h 02 min
